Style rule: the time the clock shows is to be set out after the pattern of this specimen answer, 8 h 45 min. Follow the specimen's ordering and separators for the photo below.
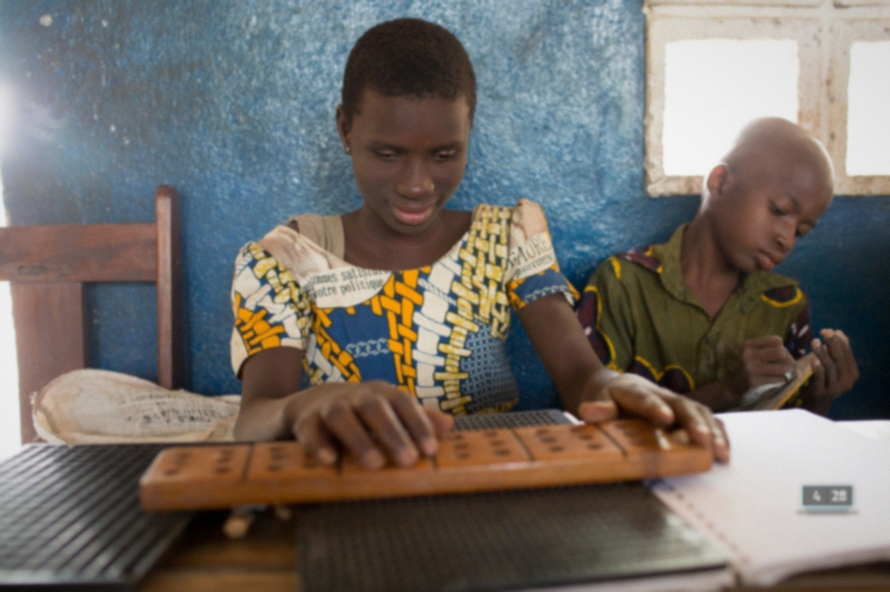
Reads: 4 h 28 min
